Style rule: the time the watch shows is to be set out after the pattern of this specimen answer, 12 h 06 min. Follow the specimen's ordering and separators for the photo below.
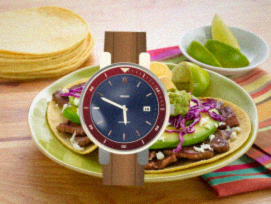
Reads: 5 h 49 min
